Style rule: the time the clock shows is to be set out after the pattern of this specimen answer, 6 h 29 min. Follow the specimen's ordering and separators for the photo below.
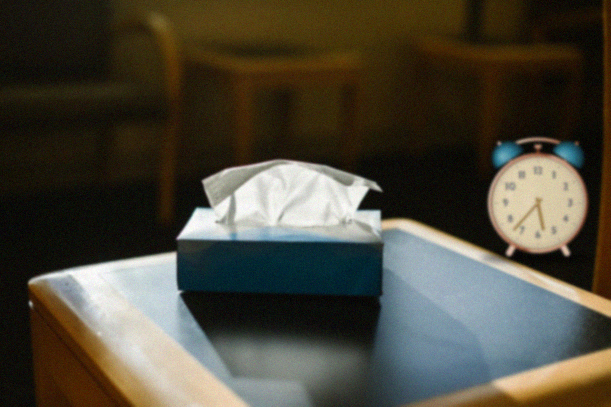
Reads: 5 h 37 min
